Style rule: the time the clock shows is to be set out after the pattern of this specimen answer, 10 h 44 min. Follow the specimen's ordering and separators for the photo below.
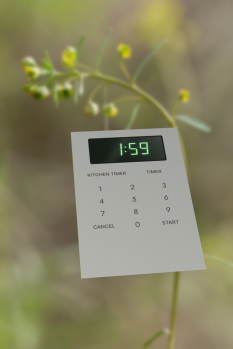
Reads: 1 h 59 min
